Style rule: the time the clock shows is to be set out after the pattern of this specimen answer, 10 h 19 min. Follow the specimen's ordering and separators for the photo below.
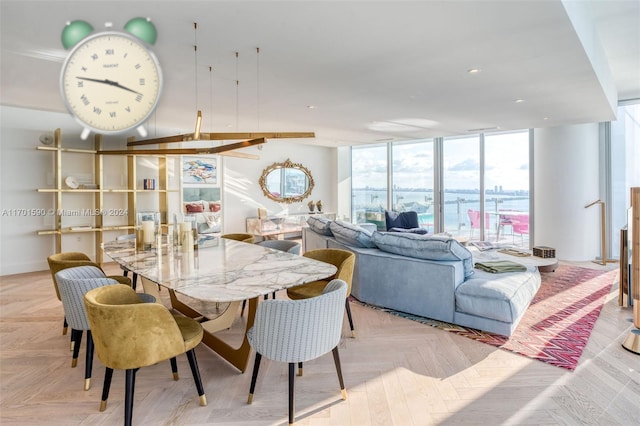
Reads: 3 h 47 min
